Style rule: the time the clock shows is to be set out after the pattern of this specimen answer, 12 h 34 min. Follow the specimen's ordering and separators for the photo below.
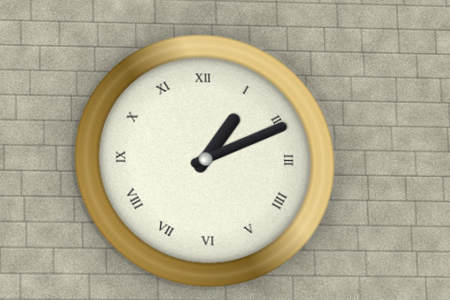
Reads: 1 h 11 min
